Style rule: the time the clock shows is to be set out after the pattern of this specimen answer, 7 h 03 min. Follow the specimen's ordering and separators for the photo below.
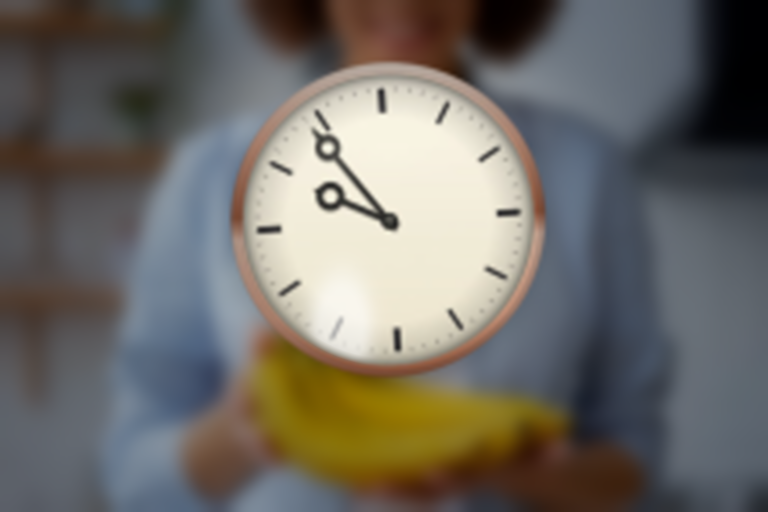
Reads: 9 h 54 min
